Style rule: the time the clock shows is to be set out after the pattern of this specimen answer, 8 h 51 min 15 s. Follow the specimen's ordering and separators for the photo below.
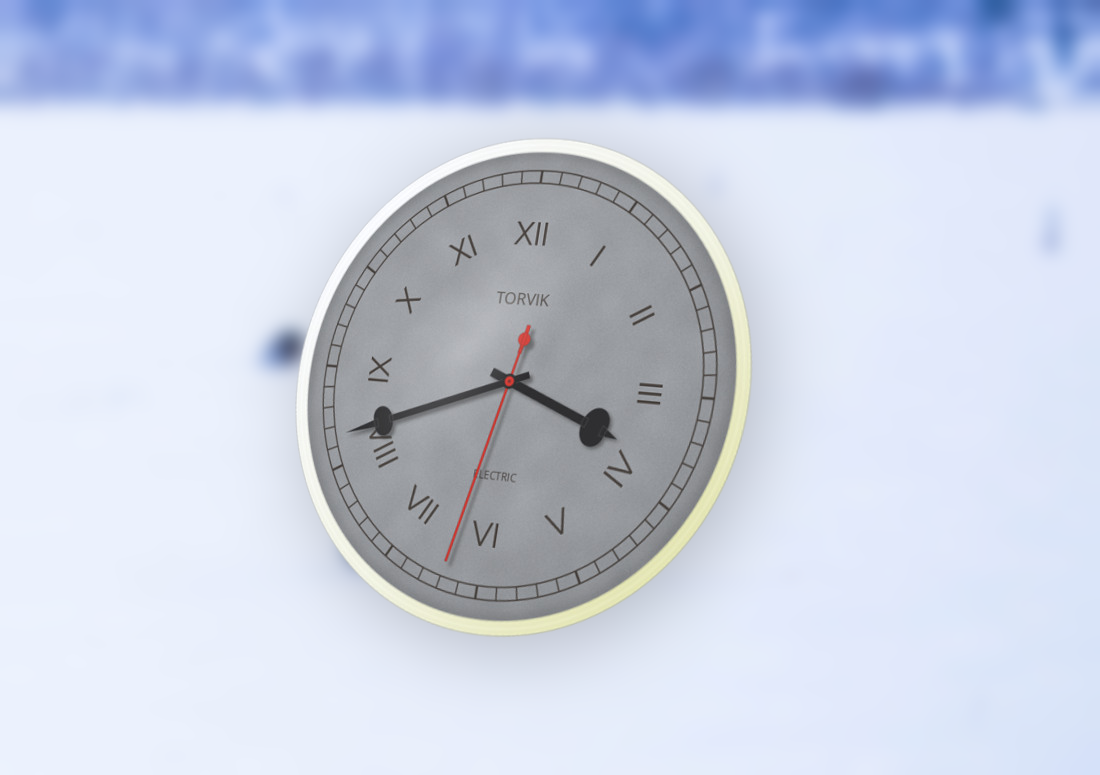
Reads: 3 h 41 min 32 s
